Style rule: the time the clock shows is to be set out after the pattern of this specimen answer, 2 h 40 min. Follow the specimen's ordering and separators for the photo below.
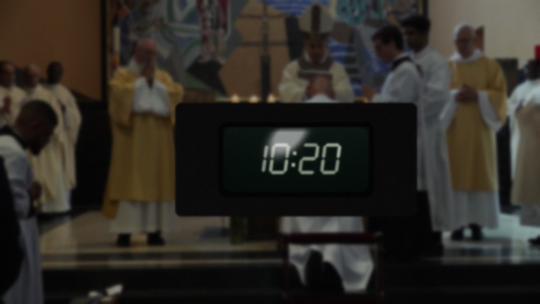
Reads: 10 h 20 min
